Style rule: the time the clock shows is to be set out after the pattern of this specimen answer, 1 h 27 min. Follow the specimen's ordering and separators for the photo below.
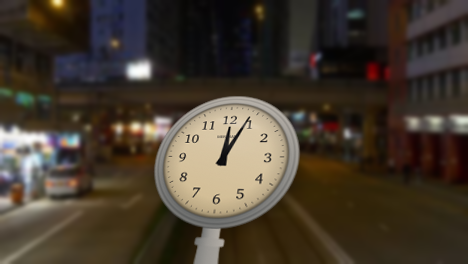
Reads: 12 h 04 min
